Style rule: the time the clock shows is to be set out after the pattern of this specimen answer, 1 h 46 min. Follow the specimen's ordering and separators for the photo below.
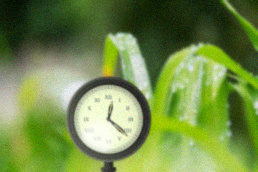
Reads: 12 h 22 min
